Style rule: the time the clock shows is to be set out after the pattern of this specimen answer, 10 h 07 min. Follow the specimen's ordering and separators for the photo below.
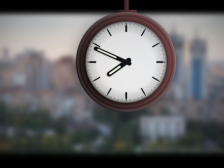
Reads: 7 h 49 min
